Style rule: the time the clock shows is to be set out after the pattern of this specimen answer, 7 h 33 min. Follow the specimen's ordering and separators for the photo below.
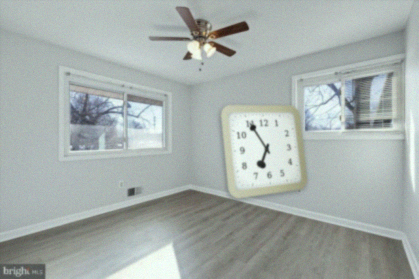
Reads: 6 h 55 min
